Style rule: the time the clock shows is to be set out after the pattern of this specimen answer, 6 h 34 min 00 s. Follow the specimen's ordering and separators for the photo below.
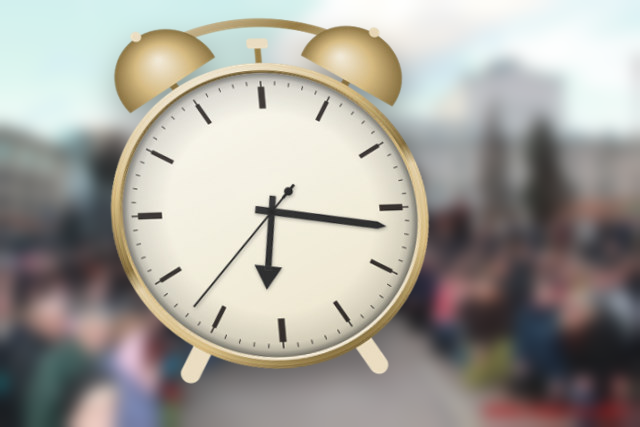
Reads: 6 h 16 min 37 s
